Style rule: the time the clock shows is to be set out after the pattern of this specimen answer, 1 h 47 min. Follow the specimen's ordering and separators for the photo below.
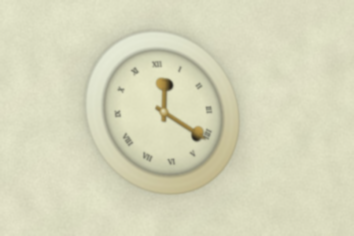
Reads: 12 h 21 min
